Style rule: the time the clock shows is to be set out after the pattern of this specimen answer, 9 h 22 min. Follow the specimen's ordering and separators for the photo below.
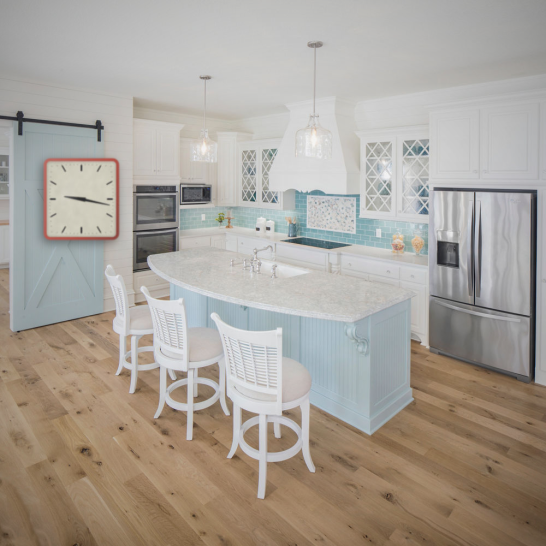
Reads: 9 h 17 min
